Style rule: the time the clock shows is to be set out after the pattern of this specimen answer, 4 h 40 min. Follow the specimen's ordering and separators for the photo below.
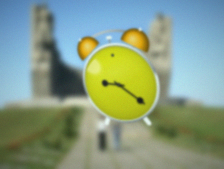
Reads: 9 h 22 min
